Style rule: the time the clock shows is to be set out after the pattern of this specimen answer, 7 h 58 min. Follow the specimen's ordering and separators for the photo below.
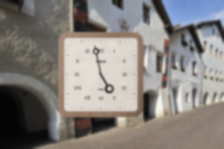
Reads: 4 h 58 min
